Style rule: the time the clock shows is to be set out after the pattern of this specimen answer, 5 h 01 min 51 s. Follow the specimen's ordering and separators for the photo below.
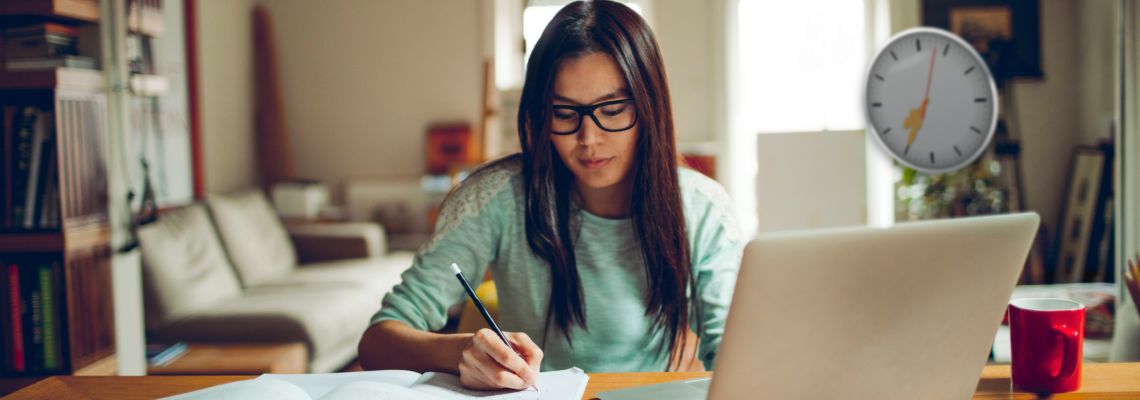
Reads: 7 h 35 min 03 s
